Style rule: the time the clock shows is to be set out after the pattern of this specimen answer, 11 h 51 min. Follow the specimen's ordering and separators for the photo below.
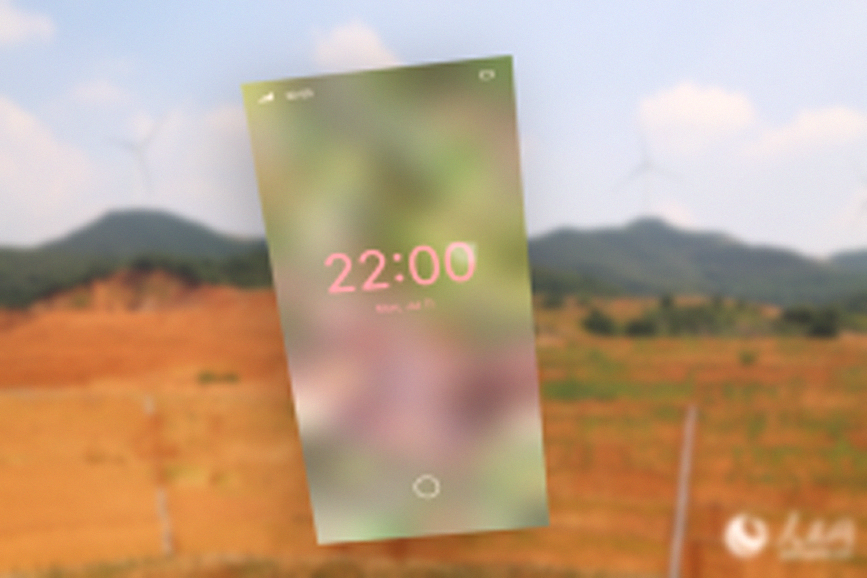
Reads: 22 h 00 min
